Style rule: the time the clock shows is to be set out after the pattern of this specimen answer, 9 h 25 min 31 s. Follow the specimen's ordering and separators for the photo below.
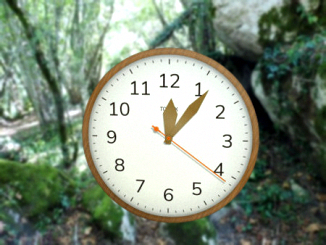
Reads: 12 h 06 min 21 s
